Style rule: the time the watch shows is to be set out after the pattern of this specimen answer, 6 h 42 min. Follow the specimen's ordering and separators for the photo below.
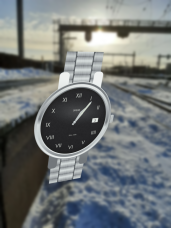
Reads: 1 h 06 min
